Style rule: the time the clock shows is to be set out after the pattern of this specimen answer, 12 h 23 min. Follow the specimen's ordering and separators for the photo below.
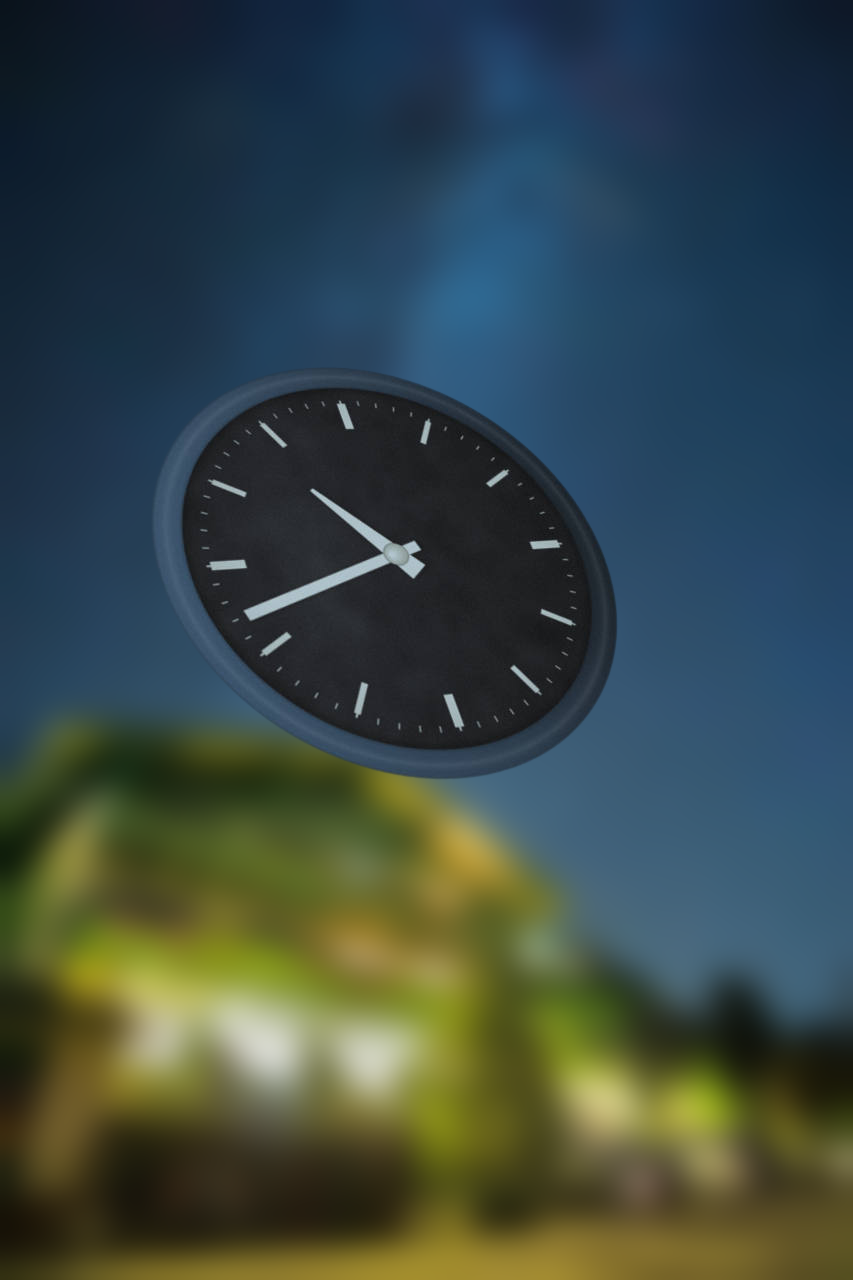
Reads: 10 h 42 min
